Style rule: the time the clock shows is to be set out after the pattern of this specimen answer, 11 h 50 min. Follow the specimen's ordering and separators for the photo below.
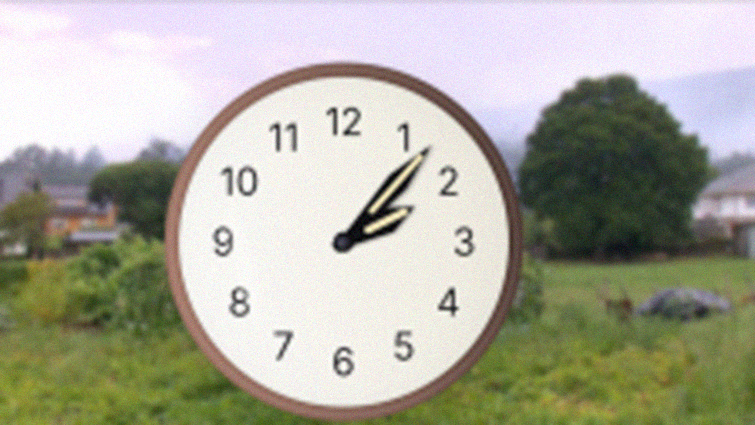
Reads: 2 h 07 min
